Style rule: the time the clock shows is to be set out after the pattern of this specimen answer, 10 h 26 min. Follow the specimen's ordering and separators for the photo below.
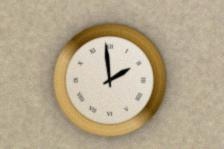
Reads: 1 h 59 min
